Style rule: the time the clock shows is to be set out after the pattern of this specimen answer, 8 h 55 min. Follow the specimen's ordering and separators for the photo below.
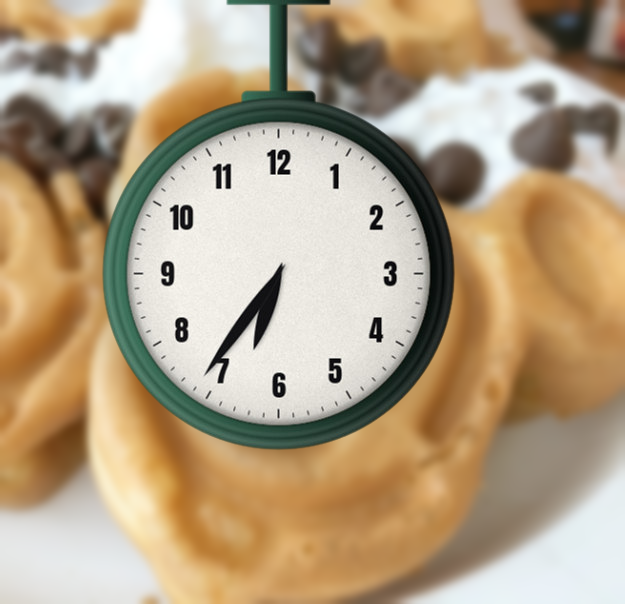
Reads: 6 h 36 min
